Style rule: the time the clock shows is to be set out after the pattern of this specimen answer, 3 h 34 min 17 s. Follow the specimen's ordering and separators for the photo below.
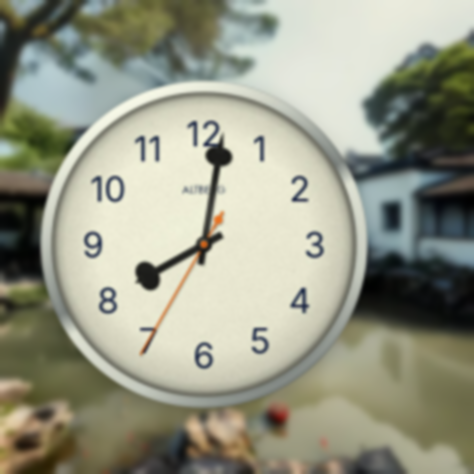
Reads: 8 h 01 min 35 s
